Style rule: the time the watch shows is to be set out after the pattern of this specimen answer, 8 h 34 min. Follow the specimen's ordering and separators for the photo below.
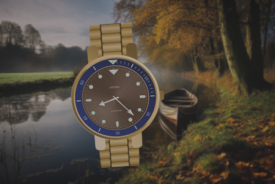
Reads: 8 h 23 min
